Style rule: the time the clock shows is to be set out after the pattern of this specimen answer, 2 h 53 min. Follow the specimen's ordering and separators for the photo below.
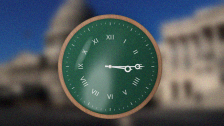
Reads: 3 h 15 min
